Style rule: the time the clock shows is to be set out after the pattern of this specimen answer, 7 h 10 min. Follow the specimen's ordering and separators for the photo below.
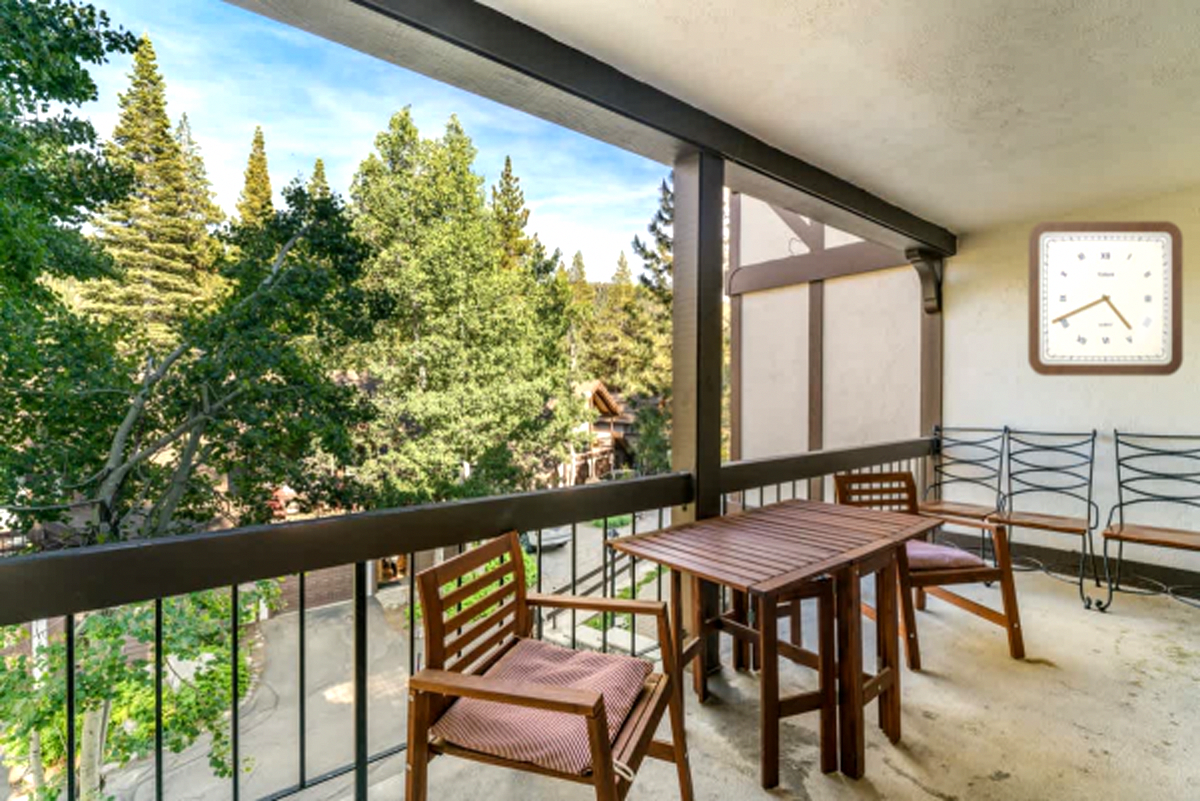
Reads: 4 h 41 min
